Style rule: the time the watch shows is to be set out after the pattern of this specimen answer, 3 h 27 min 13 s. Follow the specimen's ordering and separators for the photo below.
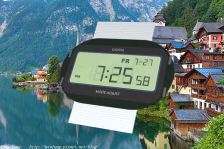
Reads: 7 h 25 min 58 s
